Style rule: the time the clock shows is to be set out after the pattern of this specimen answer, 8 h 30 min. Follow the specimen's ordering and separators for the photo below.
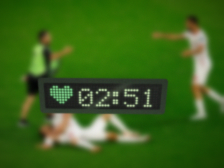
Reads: 2 h 51 min
